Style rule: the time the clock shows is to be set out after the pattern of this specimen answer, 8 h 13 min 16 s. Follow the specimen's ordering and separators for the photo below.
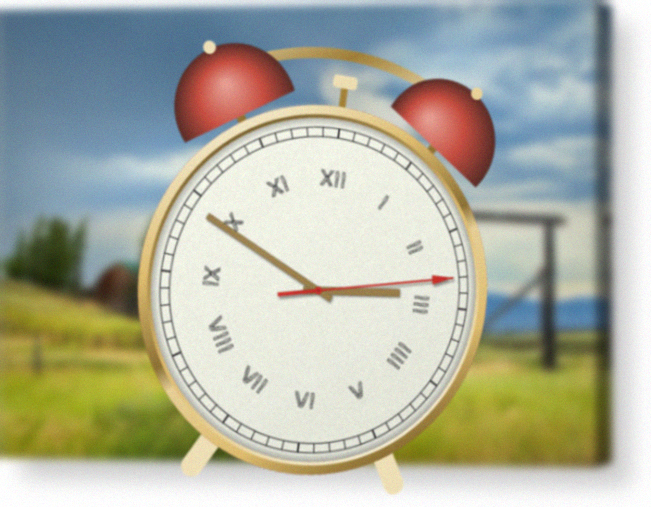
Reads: 2 h 49 min 13 s
